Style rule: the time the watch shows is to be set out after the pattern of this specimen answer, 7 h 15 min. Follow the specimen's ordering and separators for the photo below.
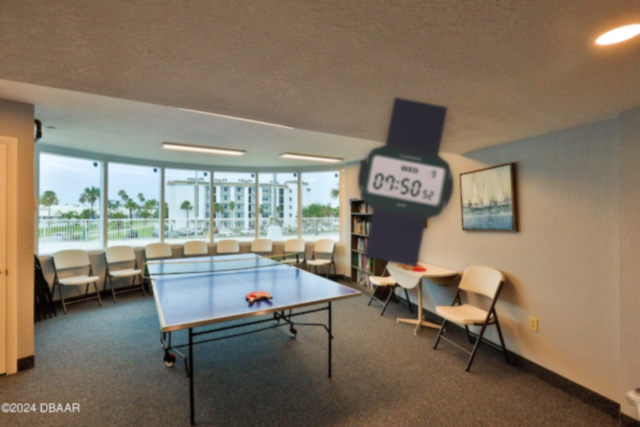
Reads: 7 h 50 min
